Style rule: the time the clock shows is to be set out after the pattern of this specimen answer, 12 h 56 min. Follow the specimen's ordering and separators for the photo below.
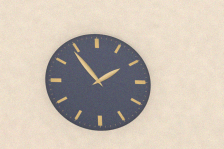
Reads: 1 h 54 min
